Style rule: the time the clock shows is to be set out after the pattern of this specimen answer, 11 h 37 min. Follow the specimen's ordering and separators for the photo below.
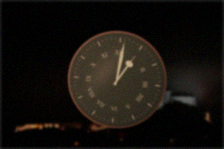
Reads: 1 h 01 min
